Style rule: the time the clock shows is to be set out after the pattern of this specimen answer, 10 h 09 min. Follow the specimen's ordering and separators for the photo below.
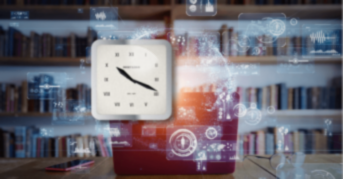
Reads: 10 h 19 min
